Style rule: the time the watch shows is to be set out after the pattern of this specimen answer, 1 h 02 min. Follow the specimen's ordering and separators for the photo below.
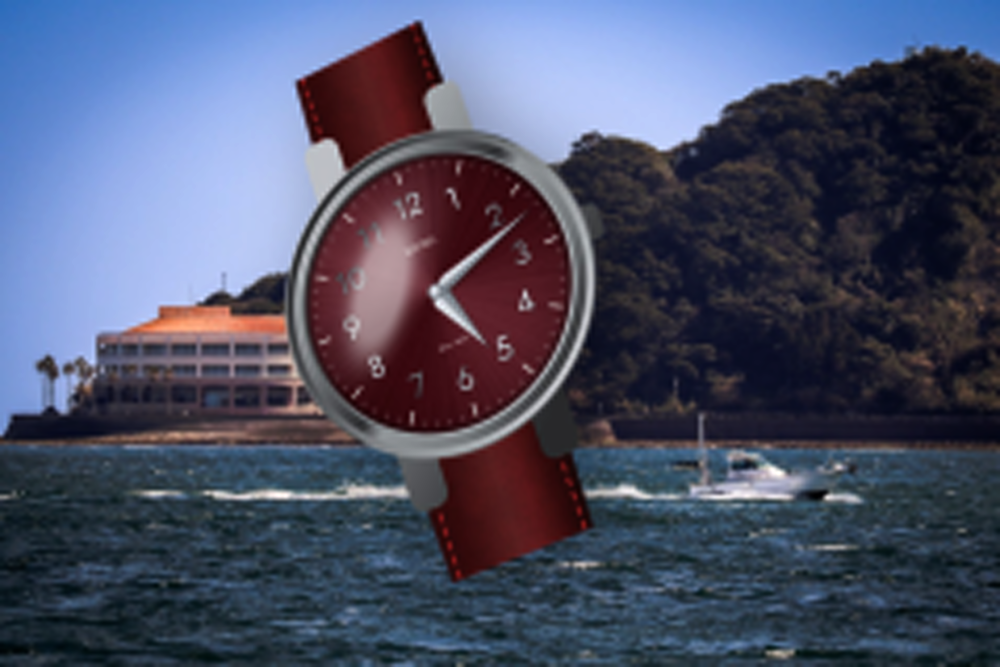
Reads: 5 h 12 min
